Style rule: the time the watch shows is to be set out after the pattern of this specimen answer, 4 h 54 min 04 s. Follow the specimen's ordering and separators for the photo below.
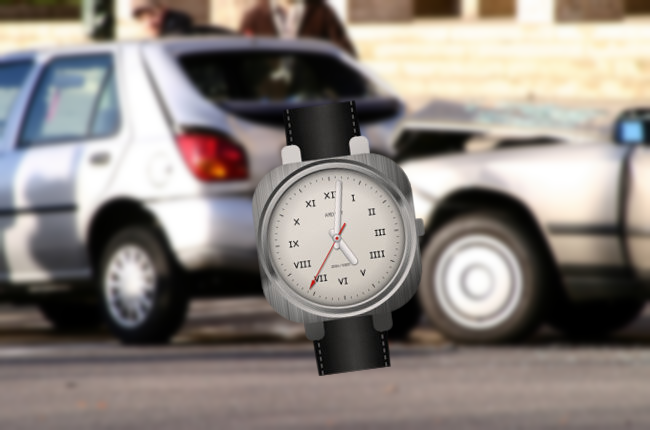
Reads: 5 h 01 min 36 s
